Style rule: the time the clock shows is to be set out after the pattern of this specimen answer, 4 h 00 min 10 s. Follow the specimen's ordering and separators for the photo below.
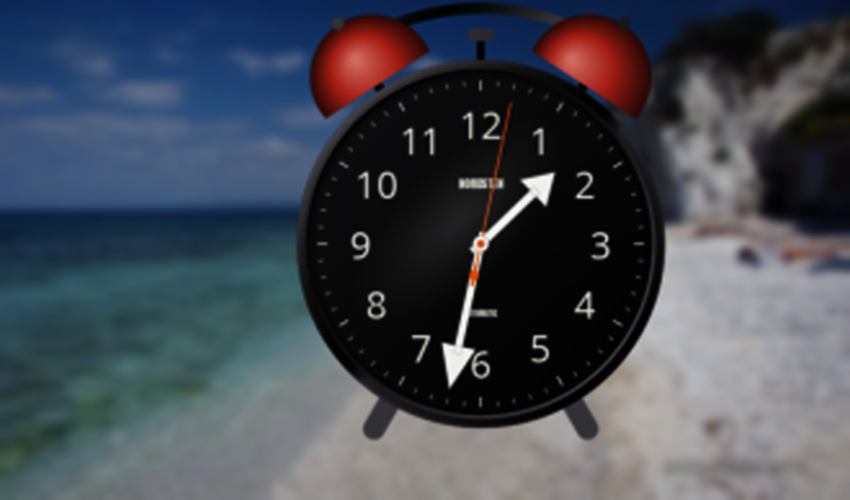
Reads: 1 h 32 min 02 s
